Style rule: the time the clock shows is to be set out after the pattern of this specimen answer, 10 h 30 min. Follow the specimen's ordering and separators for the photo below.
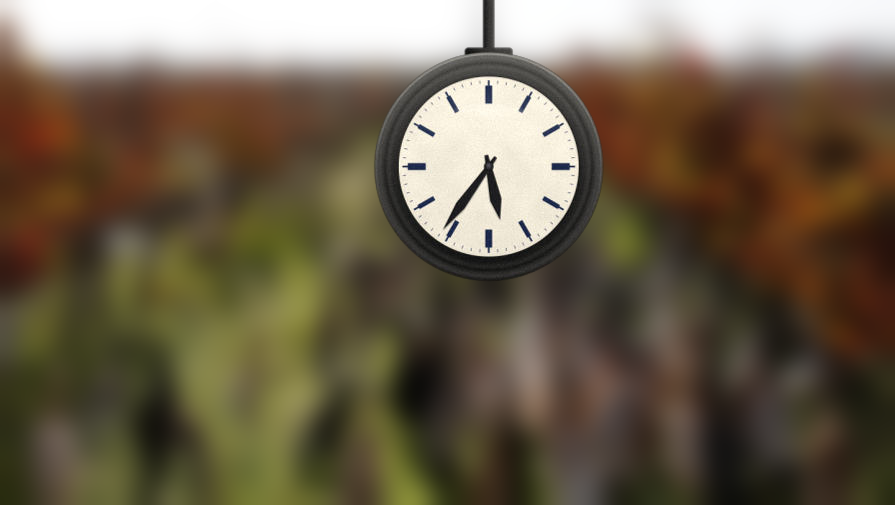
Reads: 5 h 36 min
